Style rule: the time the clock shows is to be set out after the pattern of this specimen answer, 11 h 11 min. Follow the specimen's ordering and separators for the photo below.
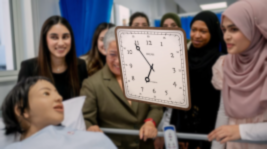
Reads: 6 h 54 min
